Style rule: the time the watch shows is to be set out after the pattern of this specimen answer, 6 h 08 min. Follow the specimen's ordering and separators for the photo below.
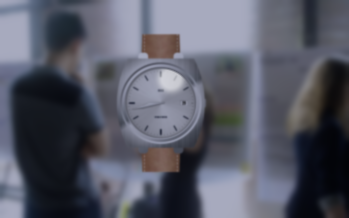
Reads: 8 h 43 min
